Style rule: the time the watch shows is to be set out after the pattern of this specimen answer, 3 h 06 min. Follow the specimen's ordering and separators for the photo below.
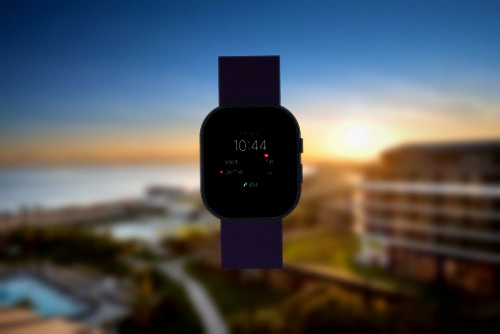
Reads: 10 h 44 min
